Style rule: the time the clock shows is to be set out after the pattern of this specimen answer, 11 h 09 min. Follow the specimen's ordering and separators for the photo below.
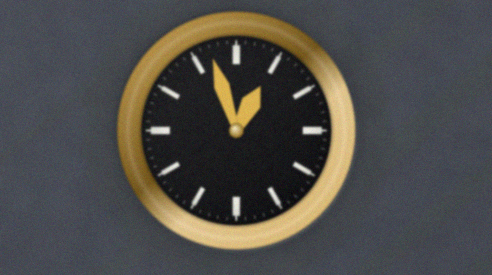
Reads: 12 h 57 min
